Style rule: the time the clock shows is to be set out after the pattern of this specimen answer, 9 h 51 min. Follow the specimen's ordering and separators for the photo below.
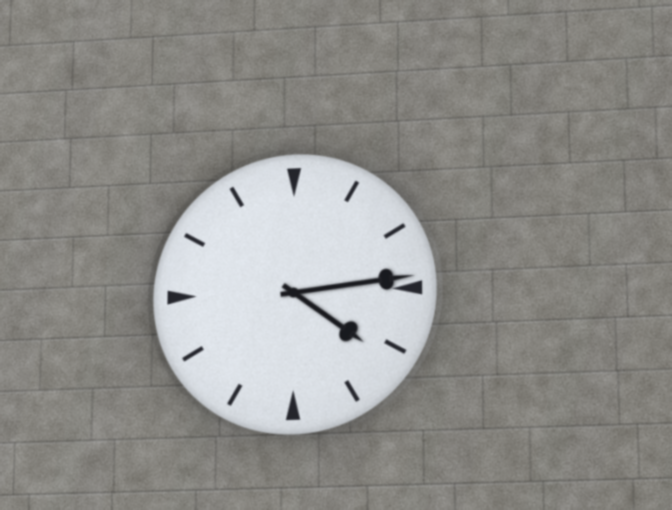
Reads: 4 h 14 min
